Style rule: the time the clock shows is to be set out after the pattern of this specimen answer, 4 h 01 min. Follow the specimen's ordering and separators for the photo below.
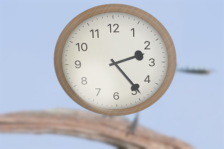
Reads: 2 h 24 min
